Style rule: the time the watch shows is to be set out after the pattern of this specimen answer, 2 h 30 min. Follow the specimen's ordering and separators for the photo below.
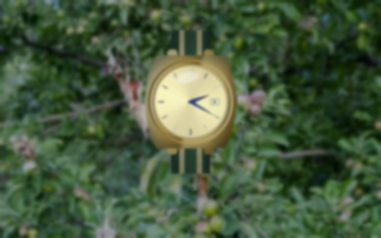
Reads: 2 h 20 min
